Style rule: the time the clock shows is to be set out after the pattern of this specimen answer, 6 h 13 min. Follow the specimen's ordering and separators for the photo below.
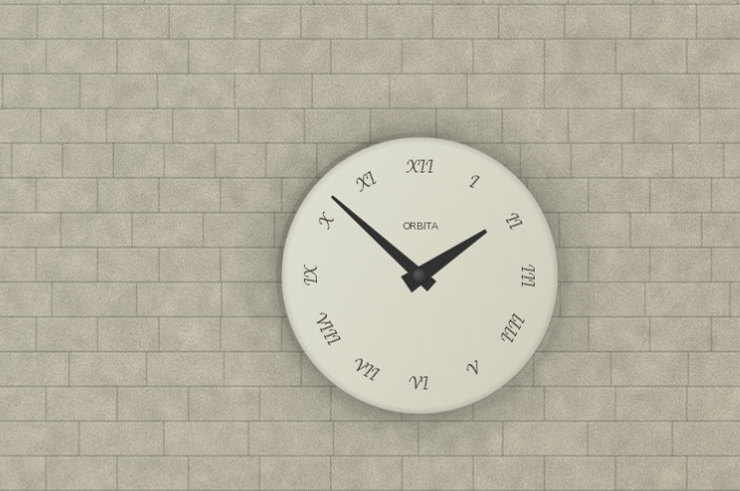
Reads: 1 h 52 min
